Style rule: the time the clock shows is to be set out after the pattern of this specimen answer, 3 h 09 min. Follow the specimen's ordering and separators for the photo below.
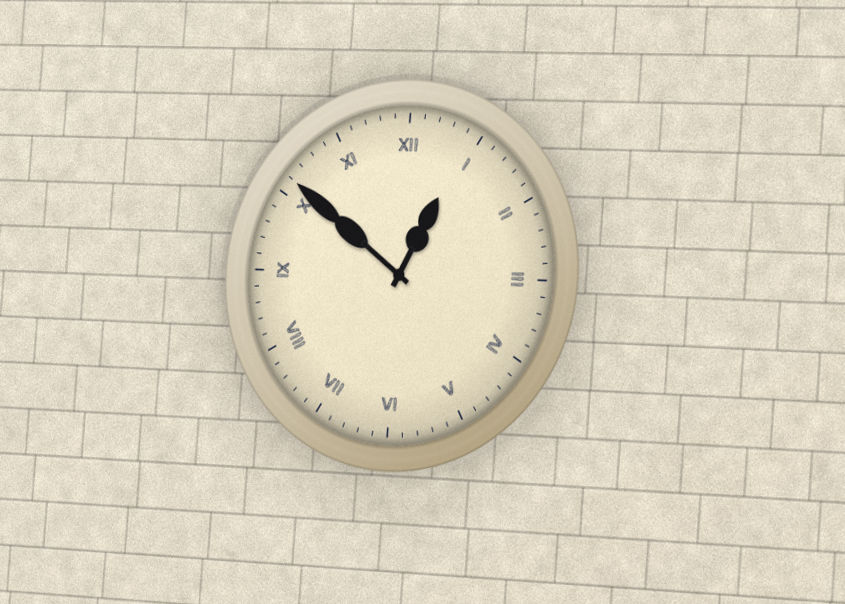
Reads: 12 h 51 min
